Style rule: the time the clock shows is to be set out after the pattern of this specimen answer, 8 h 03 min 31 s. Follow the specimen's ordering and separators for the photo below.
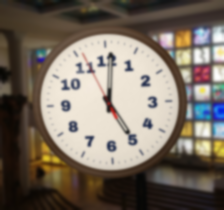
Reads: 5 h 00 min 56 s
